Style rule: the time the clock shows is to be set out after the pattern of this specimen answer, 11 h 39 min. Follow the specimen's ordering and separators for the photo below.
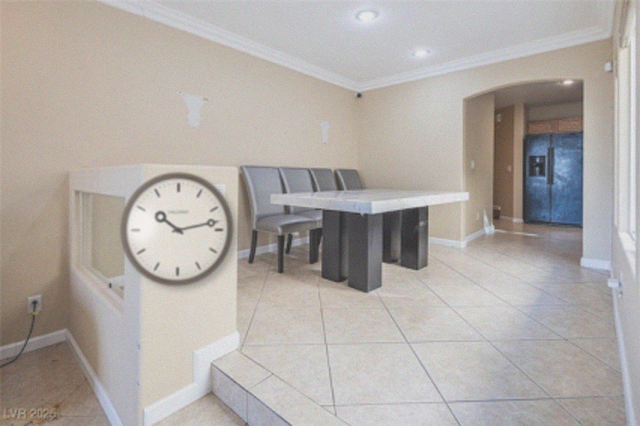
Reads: 10 h 13 min
